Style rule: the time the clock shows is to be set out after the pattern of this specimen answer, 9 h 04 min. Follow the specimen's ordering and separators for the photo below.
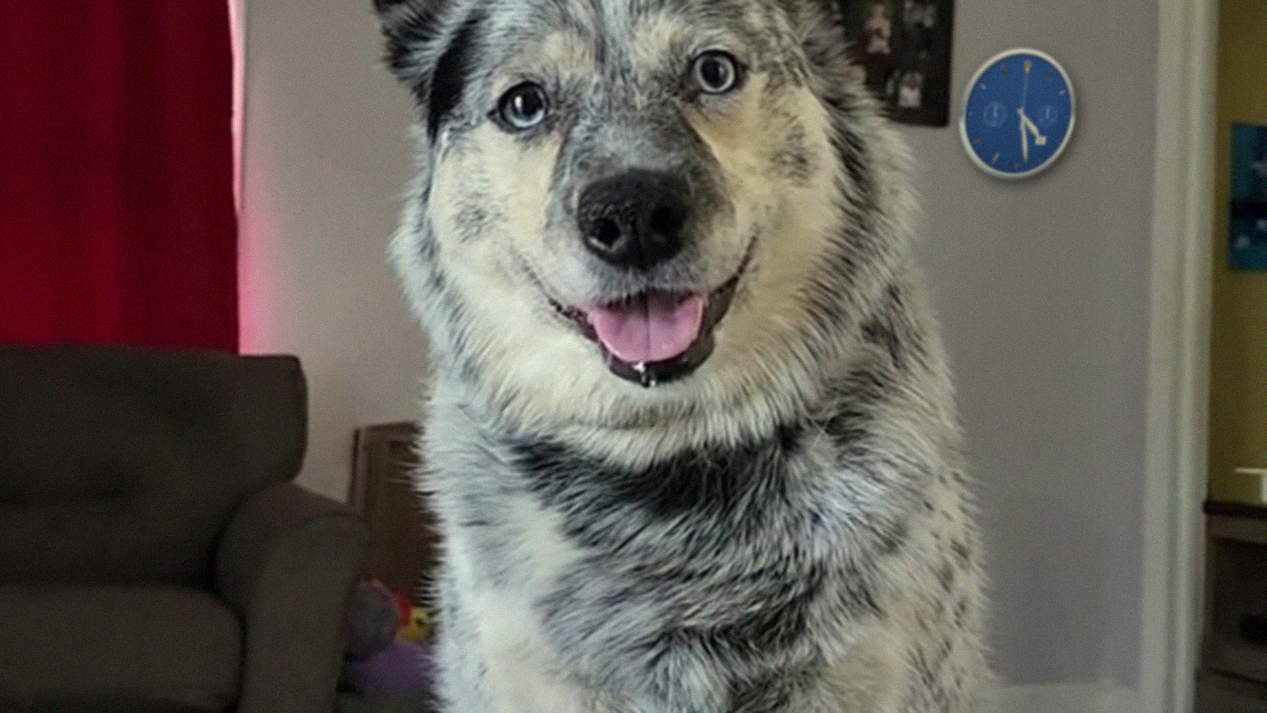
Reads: 4 h 28 min
